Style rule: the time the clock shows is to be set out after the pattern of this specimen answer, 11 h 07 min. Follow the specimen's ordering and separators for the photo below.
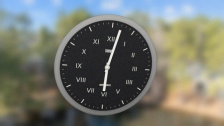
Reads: 6 h 02 min
